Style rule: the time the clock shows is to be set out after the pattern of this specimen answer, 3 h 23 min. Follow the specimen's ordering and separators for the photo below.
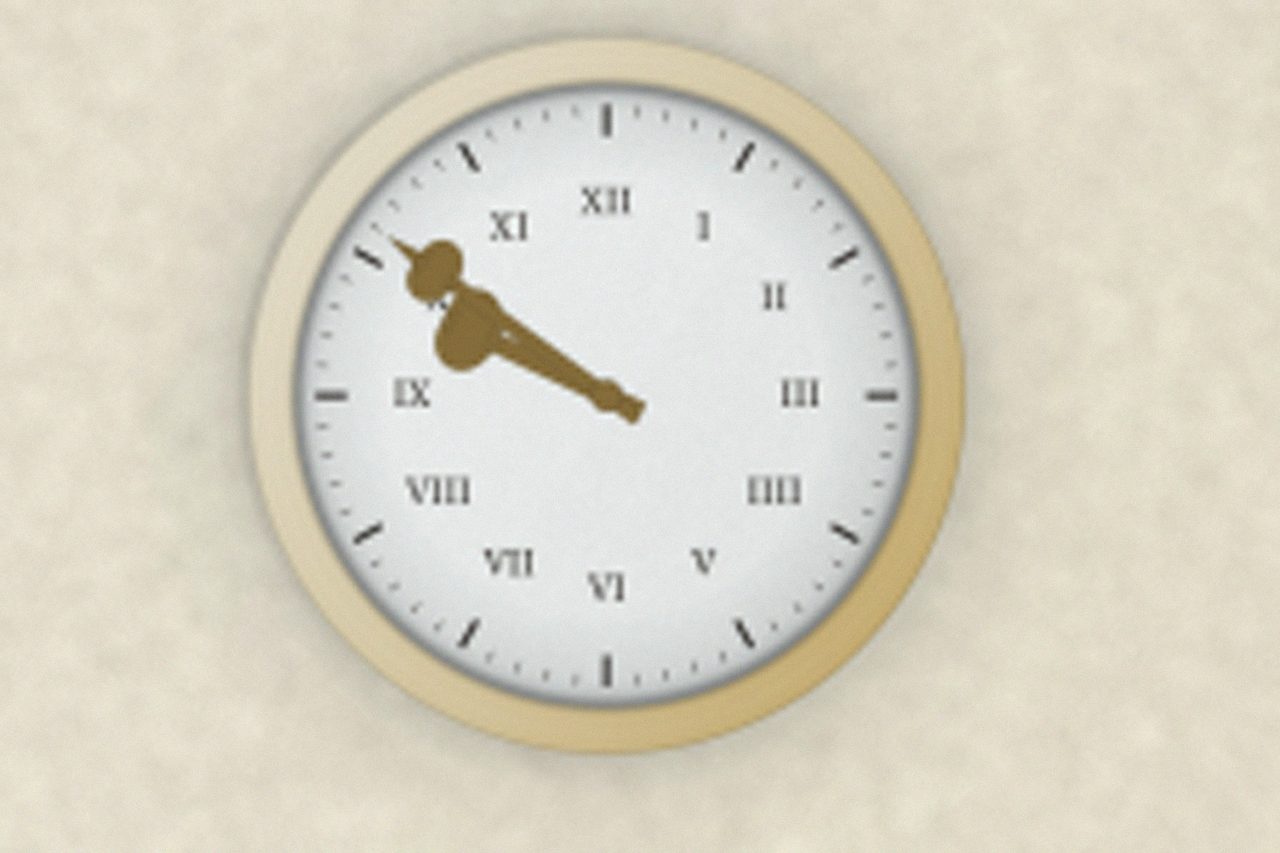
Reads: 9 h 51 min
